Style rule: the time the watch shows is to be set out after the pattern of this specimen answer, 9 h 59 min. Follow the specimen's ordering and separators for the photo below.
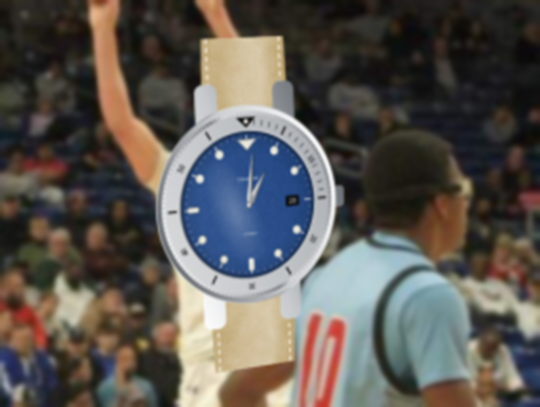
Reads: 1 h 01 min
